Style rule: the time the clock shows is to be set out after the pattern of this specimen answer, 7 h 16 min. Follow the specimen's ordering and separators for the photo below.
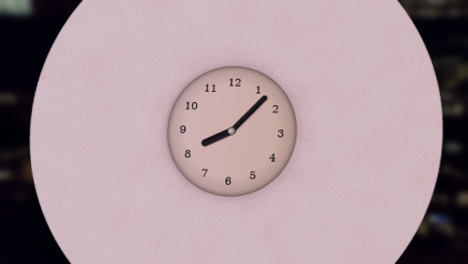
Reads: 8 h 07 min
